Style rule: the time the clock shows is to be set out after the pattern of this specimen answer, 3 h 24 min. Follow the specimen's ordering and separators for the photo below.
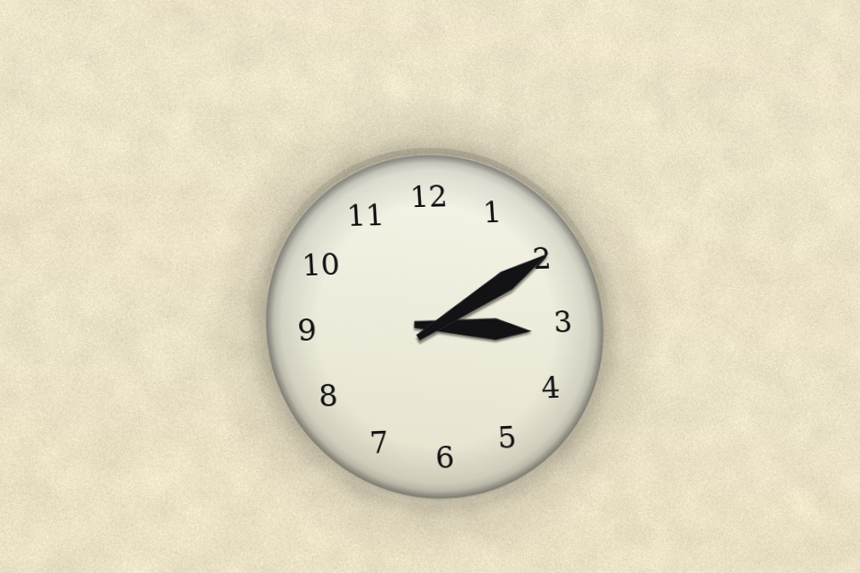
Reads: 3 h 10 min
